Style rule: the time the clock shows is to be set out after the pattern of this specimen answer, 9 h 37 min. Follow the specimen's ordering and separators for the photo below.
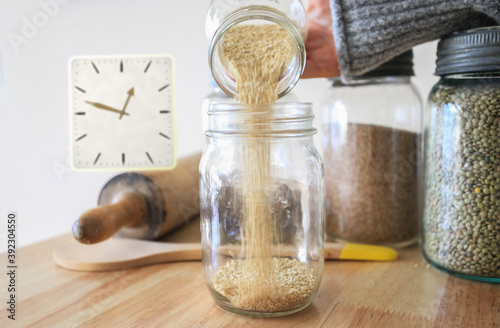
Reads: 12 h 48 min
